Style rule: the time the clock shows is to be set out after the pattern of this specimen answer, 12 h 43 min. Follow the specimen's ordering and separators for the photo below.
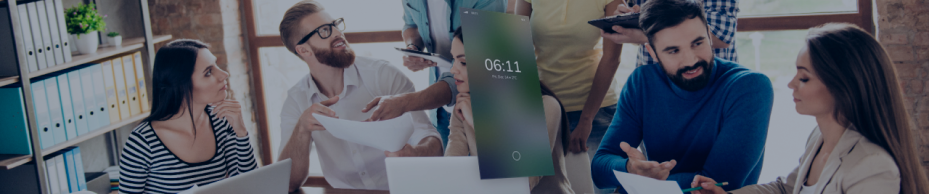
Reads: 6 h 11 min
